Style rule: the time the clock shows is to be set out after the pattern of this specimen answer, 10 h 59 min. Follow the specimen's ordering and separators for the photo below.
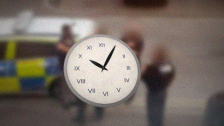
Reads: 10 h 05 min
